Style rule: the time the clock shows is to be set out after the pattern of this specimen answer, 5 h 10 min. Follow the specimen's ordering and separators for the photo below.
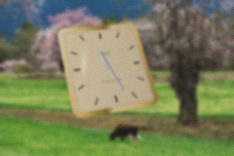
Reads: 11 h 27 min
